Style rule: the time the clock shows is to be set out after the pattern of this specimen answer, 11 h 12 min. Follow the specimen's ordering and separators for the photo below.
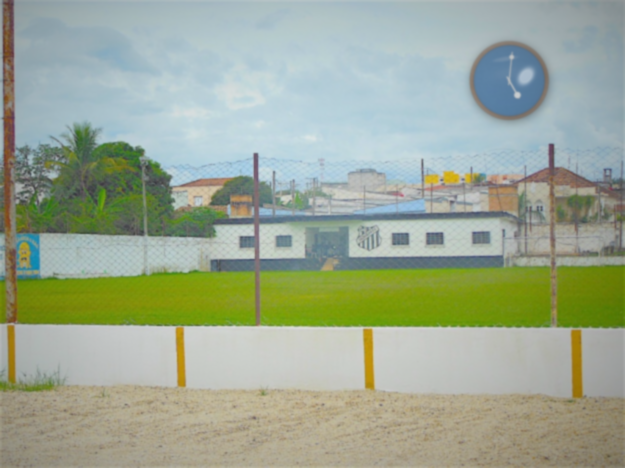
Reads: 5 h 01 min
